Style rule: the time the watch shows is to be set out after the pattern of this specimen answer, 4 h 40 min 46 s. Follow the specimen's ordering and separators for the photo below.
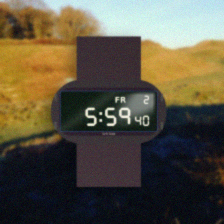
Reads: 5 h 59 min 40 s
